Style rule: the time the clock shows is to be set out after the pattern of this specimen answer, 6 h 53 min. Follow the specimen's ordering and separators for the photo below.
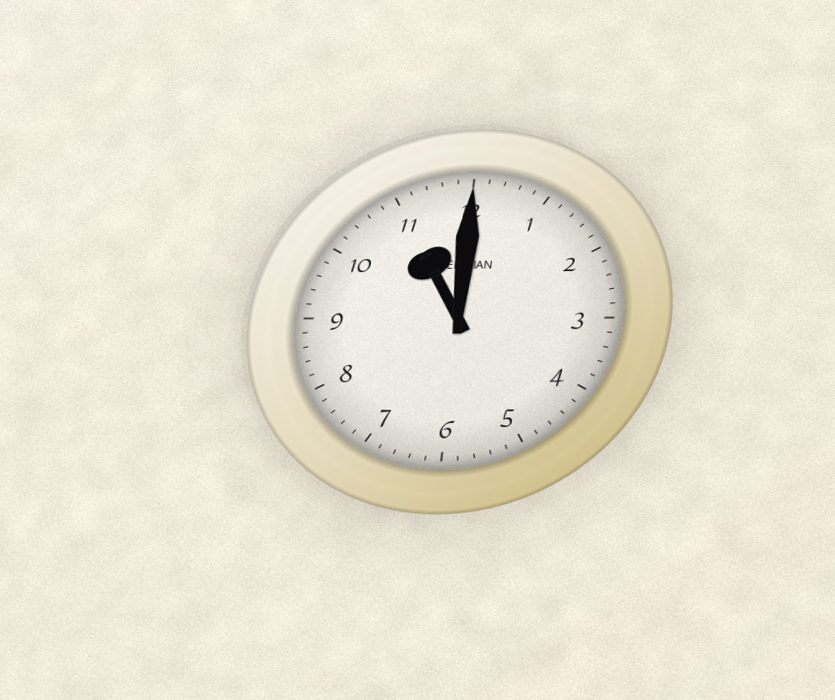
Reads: 11 h 00 min
